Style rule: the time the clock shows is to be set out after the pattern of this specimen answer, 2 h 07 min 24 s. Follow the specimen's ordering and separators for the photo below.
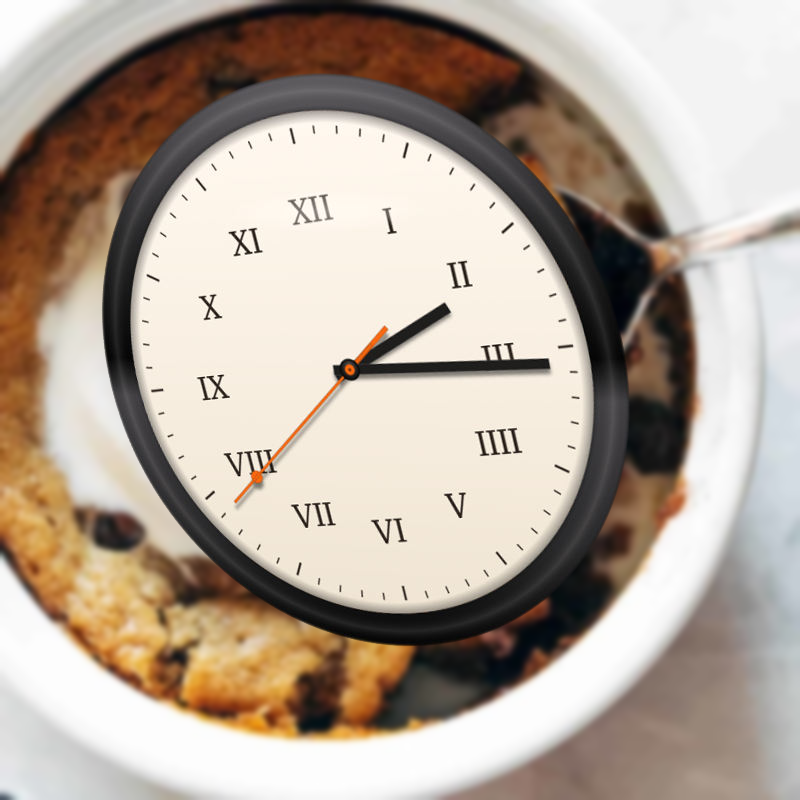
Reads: 2 h 15 min 39 s
